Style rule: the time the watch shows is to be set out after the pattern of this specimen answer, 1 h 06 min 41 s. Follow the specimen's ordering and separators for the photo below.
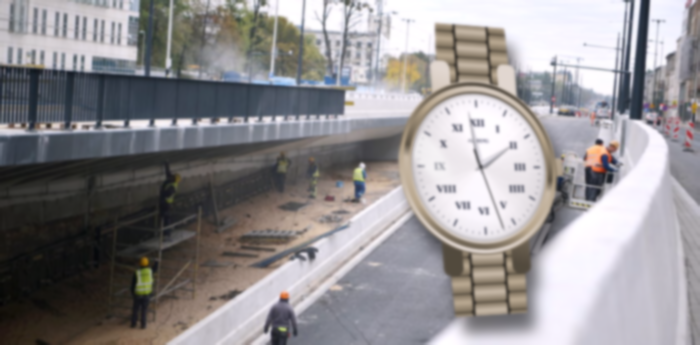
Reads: 1 h 58 min 27 s
